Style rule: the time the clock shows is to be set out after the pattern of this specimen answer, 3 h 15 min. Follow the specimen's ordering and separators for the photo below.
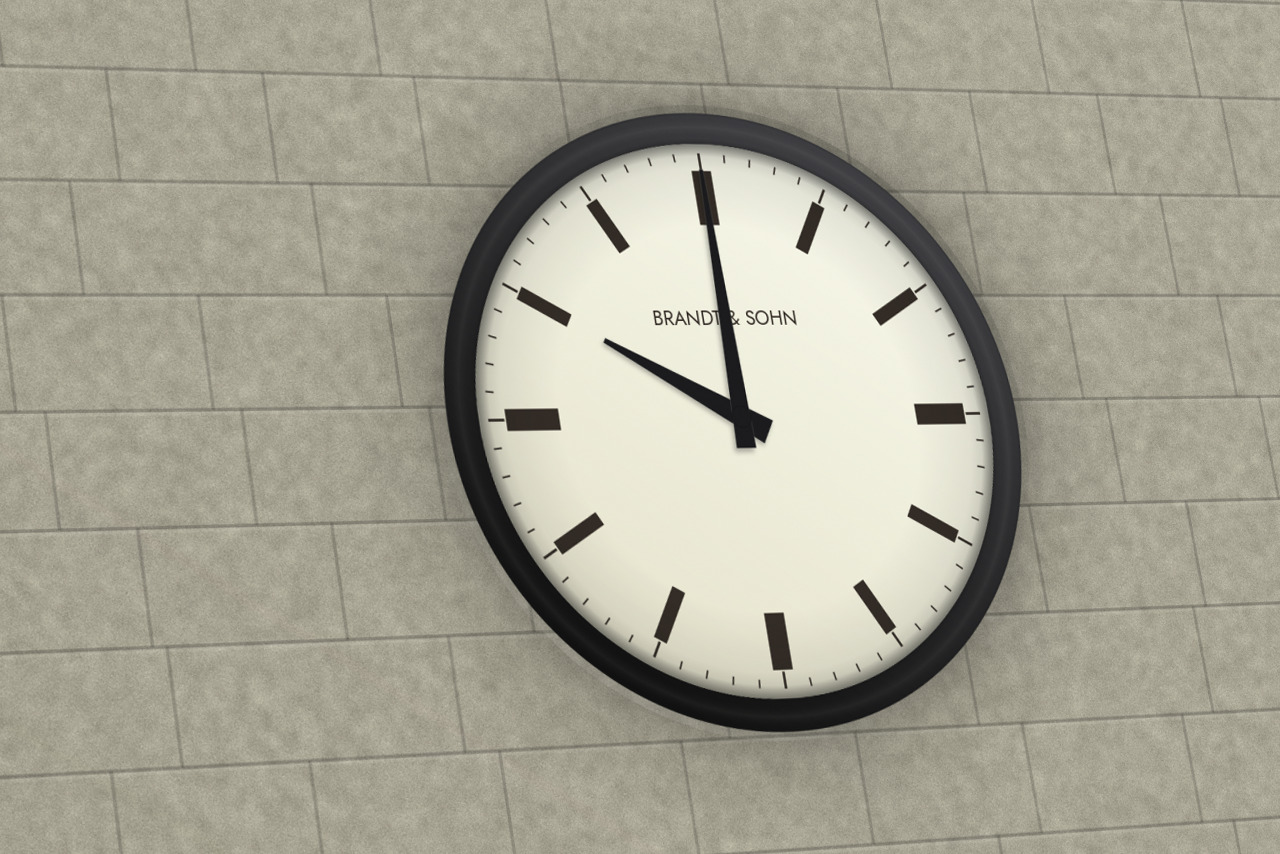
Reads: 10 h 00 min
